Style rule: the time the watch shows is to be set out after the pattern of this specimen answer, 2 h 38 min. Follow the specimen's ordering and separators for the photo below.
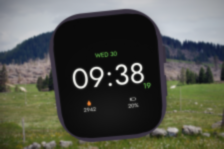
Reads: 9 h 38 min
